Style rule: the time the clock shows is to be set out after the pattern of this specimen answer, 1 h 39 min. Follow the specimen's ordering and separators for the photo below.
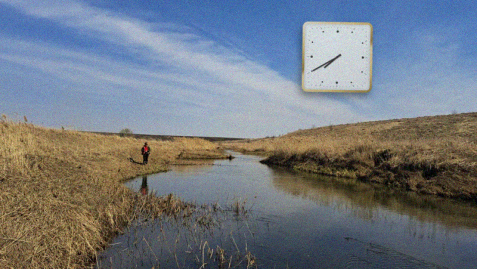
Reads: 7 h 40 min
